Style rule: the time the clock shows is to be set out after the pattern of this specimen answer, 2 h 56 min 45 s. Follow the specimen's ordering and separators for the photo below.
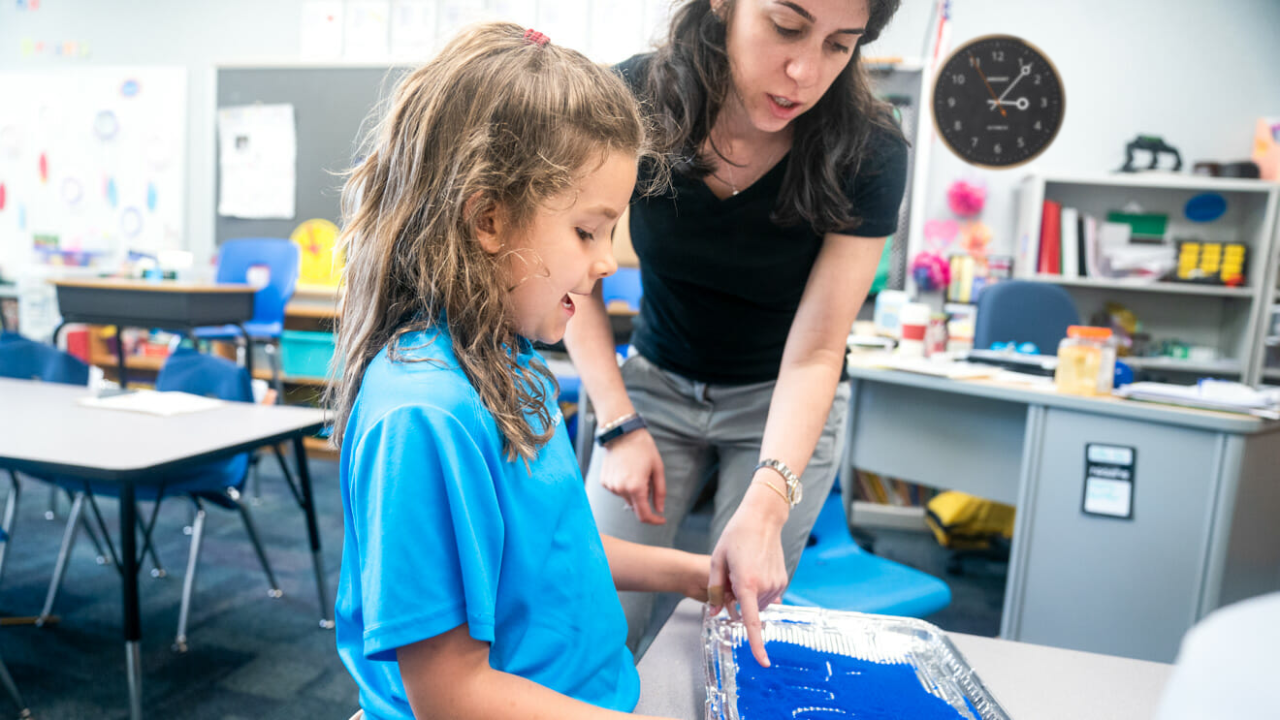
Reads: 3 h 06 min 55 s
